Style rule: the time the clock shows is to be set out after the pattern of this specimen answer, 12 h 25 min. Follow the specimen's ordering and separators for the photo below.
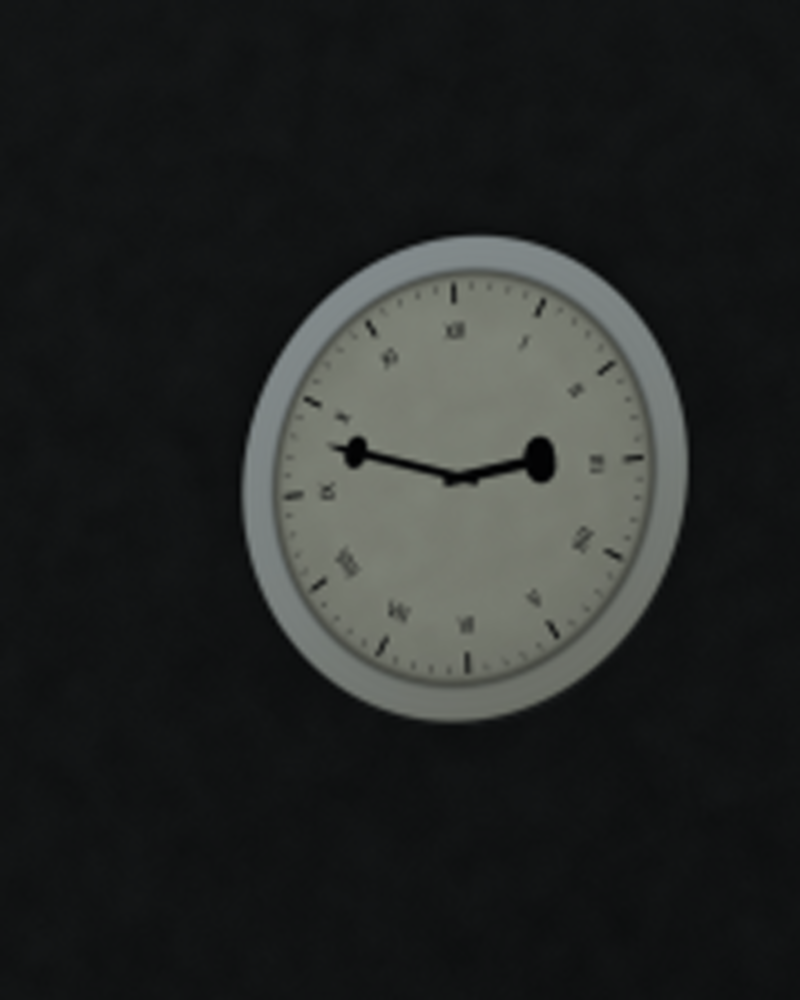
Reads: 2 h 48 min
